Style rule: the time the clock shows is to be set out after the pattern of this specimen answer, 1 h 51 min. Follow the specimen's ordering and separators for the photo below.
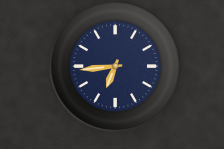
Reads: 6 h 44 min
